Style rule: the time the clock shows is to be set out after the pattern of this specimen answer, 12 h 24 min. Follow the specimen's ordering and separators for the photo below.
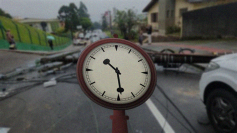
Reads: 10 h 29 min
